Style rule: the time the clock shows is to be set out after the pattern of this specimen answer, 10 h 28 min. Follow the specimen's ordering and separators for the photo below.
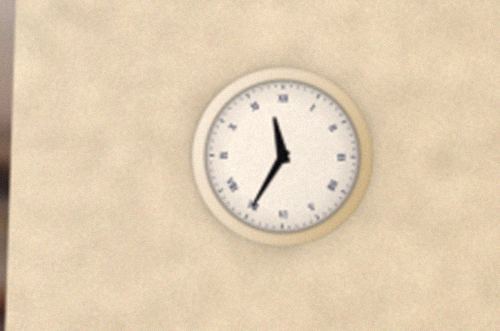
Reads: 11 h 35 min
